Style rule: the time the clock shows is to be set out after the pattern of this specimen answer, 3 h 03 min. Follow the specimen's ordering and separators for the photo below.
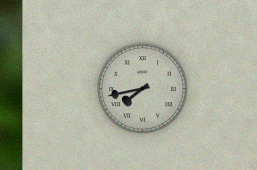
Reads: 7 h 43 min
